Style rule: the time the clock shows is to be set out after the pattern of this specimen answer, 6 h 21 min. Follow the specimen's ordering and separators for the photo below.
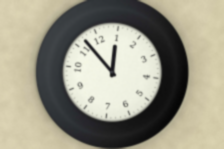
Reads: 12 h 57 min
